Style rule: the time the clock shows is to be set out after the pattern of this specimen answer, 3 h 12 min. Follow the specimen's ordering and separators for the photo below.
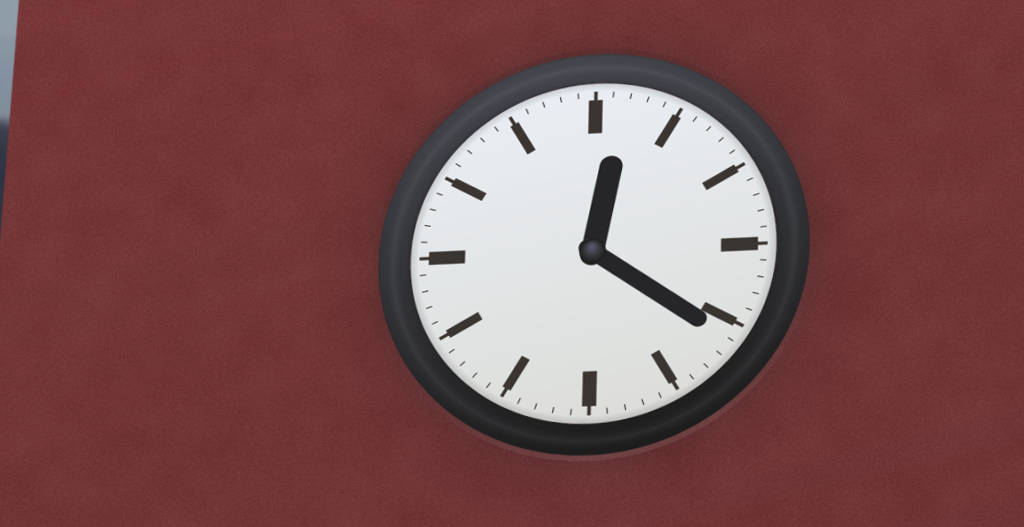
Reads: 12 h 21 min
